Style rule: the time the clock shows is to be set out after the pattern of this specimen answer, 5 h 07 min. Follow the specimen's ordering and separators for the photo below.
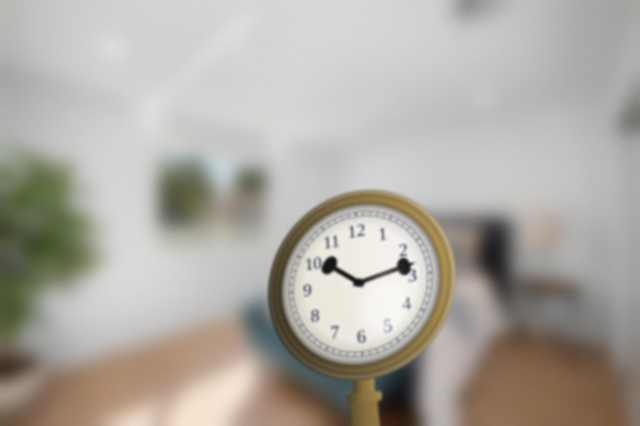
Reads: 10 h 13 min
